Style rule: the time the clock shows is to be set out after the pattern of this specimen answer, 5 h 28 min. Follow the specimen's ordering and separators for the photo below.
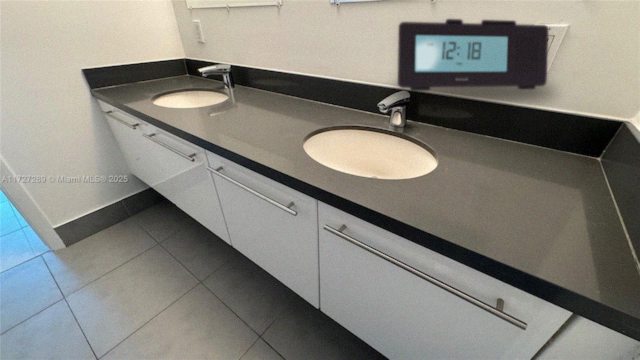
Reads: 12 h 18 min
